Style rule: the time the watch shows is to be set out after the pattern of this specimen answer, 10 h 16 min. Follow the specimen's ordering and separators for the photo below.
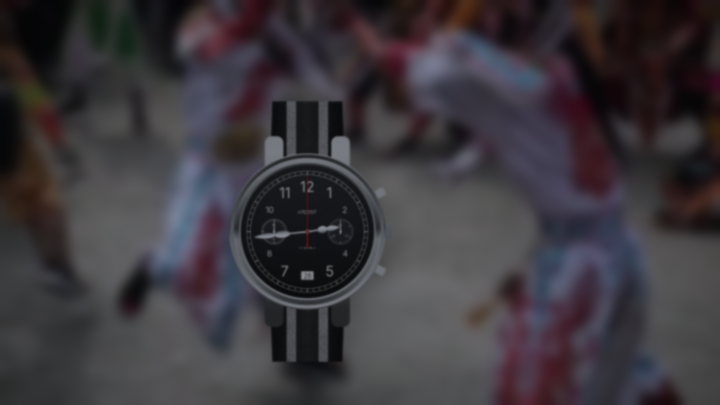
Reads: 2 h 44 min
